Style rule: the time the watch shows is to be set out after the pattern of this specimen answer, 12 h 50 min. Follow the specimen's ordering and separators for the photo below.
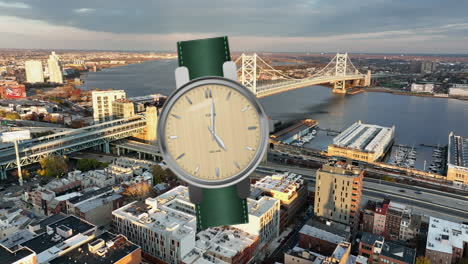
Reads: 5 h 01 min
